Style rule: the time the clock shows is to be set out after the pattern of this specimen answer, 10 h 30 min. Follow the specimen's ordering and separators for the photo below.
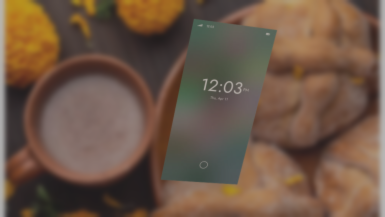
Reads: 12 h 03 min
